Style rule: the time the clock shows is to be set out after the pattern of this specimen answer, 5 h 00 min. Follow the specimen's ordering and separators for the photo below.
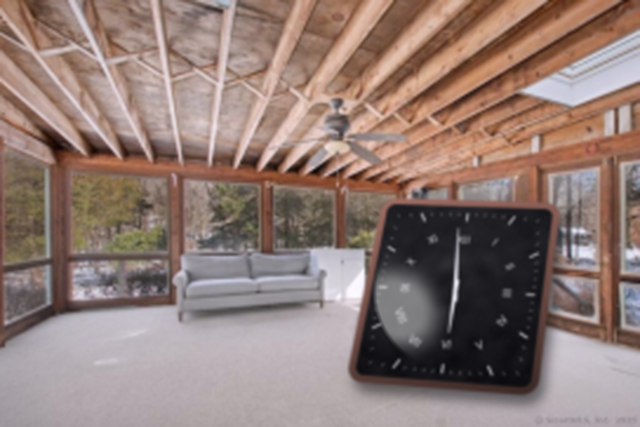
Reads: 5 h 59 min
